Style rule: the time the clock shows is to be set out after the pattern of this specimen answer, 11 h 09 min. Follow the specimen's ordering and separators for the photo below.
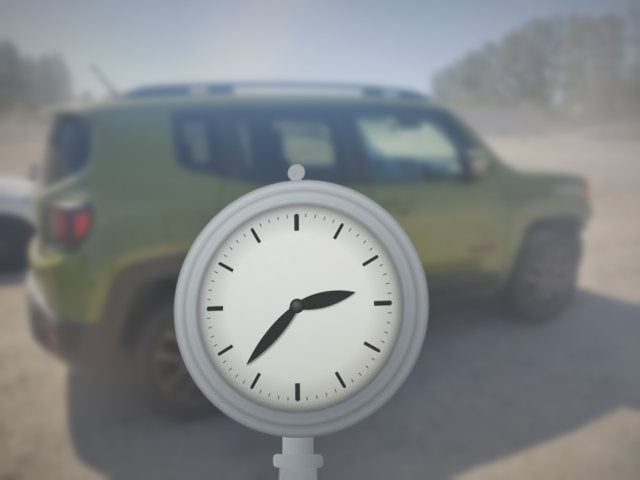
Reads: 2 h 37 min
